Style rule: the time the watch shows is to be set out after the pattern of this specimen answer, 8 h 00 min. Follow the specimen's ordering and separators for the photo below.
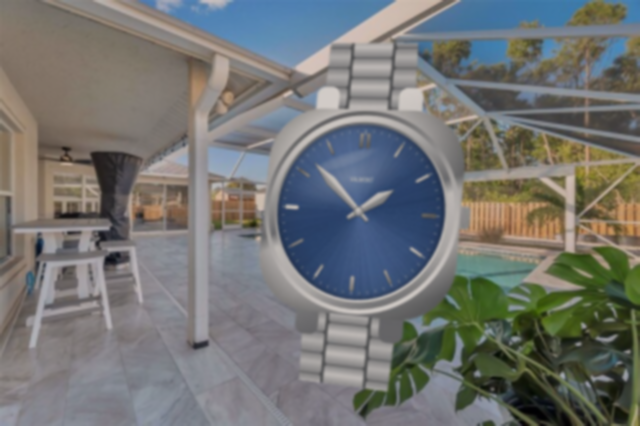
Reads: 1 h 52 min
